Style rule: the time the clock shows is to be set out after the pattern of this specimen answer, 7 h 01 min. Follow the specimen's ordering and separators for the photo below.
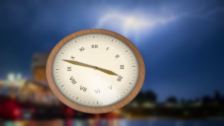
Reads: 3 h 48 min
